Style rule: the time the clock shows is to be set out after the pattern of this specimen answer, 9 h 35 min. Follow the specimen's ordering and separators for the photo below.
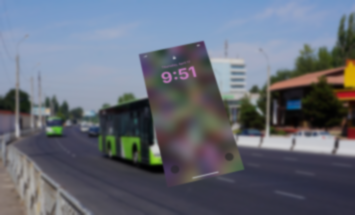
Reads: 9 h 51 min
